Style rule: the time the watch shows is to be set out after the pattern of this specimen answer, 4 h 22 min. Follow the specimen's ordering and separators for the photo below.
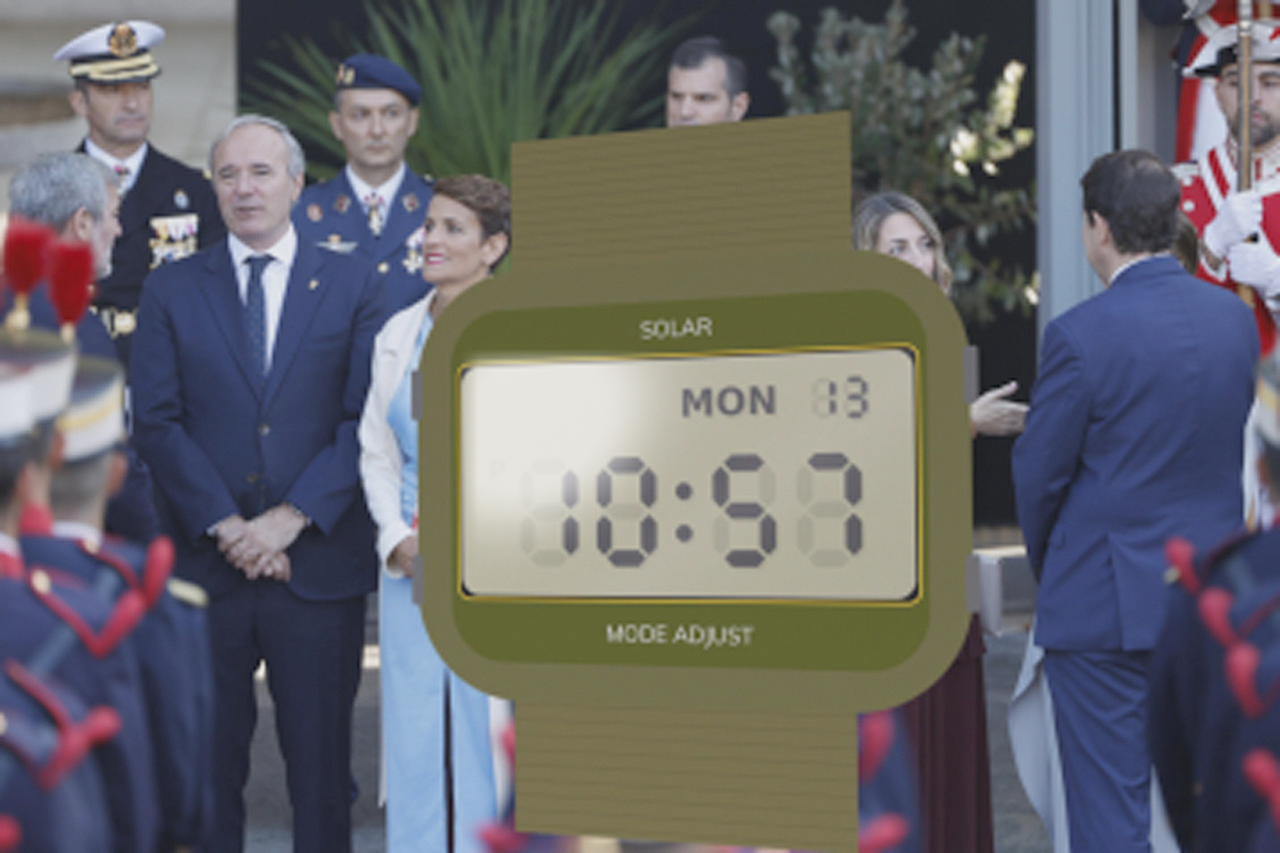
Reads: 10 h 57 min
